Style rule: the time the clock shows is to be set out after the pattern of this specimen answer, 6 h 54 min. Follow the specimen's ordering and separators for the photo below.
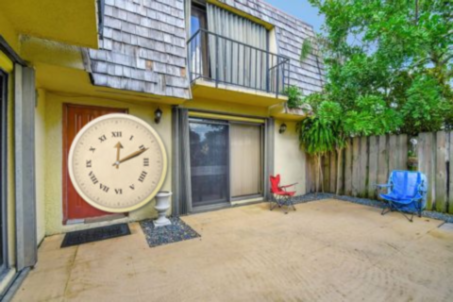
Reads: 12 h 11 min
